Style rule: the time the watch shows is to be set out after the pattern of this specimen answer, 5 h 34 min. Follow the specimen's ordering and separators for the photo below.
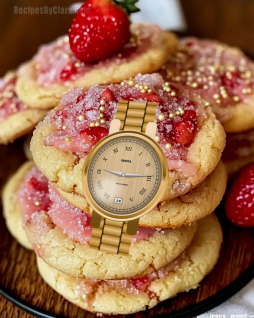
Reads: 9 h 14 min
